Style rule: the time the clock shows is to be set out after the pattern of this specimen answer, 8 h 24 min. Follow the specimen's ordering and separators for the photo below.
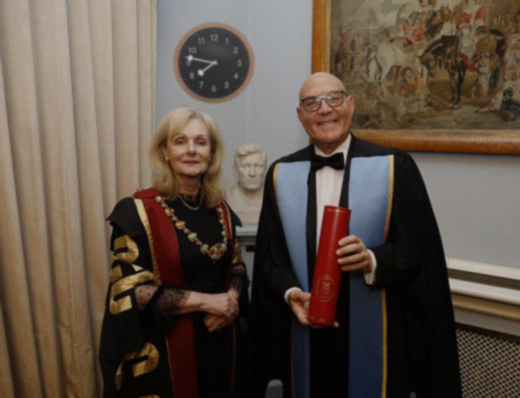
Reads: 7 h 47 min
